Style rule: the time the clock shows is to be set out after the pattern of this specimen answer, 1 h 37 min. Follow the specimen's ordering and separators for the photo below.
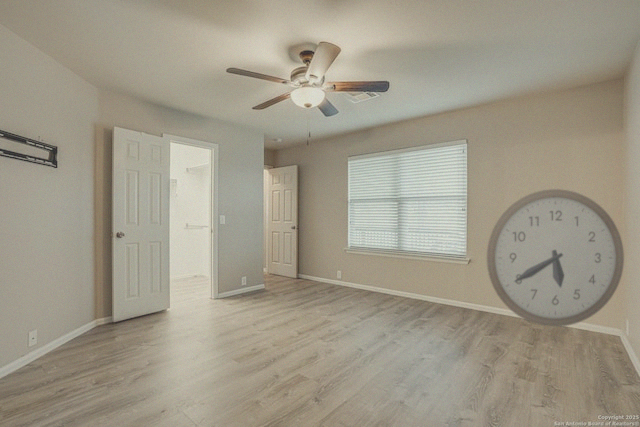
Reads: 5 h 40 min
